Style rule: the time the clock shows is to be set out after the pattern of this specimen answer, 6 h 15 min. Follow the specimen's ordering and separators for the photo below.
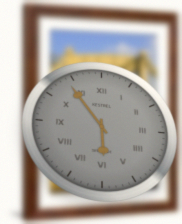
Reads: 5 h 54 min
